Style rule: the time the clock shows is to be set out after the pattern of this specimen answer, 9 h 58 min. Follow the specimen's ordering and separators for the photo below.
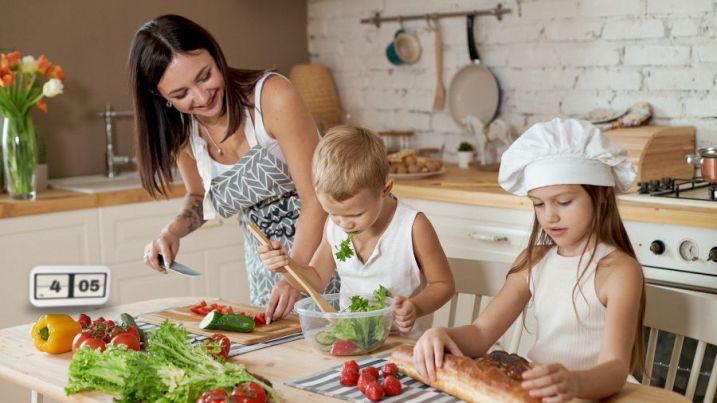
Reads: 4 h 05 min
